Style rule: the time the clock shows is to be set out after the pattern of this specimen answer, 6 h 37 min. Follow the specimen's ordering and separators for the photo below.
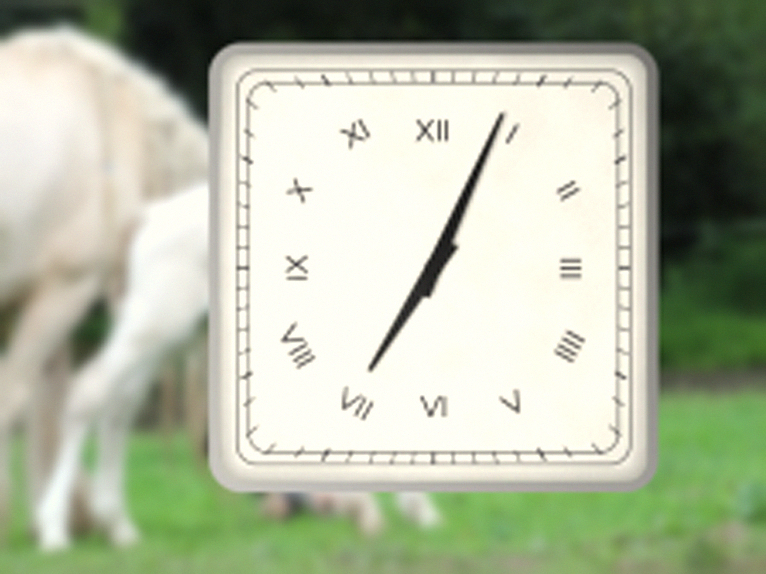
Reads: 7 h 04 min
